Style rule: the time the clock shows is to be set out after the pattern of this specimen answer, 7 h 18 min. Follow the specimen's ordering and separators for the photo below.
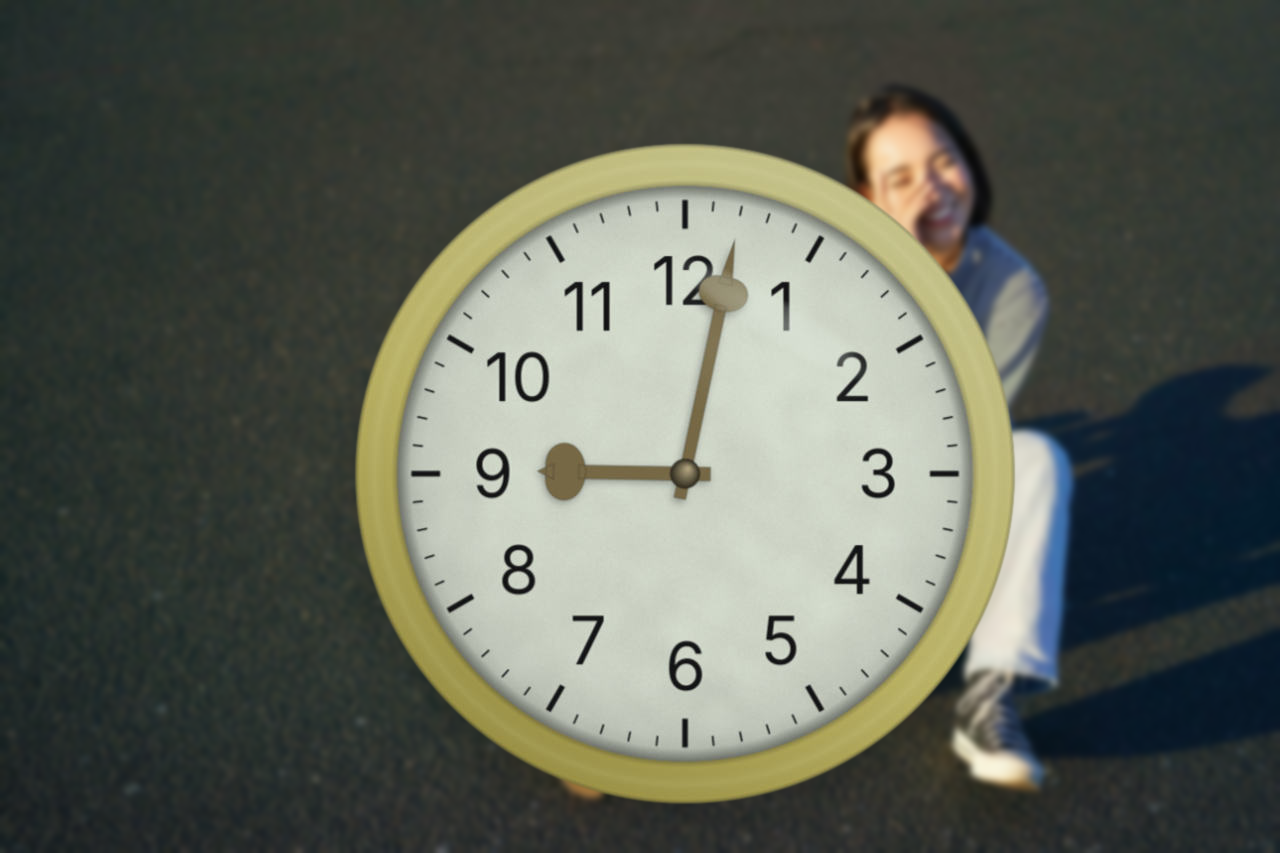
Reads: 9 h 02 min
